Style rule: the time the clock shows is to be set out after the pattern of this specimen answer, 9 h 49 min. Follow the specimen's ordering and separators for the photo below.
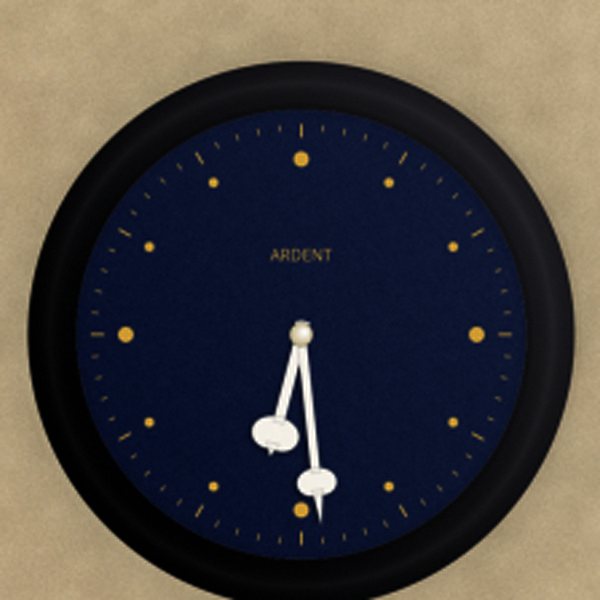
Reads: 6 h 29 min
